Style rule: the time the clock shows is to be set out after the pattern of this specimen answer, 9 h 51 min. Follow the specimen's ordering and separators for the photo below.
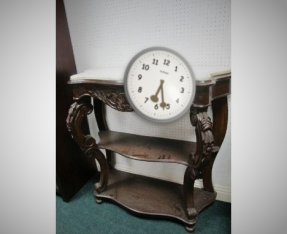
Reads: 6 h 27 min
